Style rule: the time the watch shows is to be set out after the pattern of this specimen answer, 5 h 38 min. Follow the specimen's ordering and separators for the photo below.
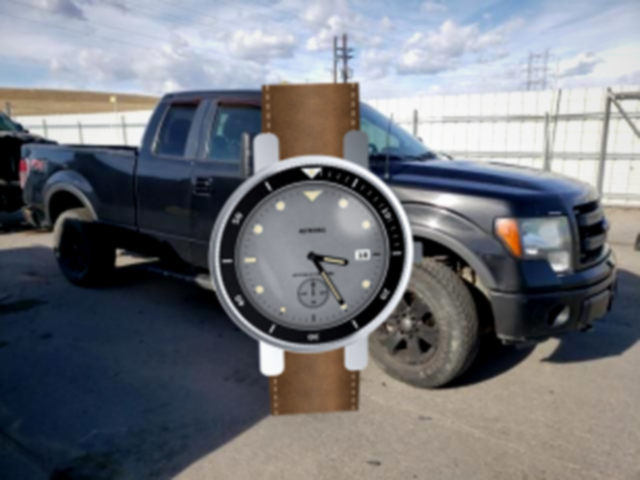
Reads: 3 h 25 min
